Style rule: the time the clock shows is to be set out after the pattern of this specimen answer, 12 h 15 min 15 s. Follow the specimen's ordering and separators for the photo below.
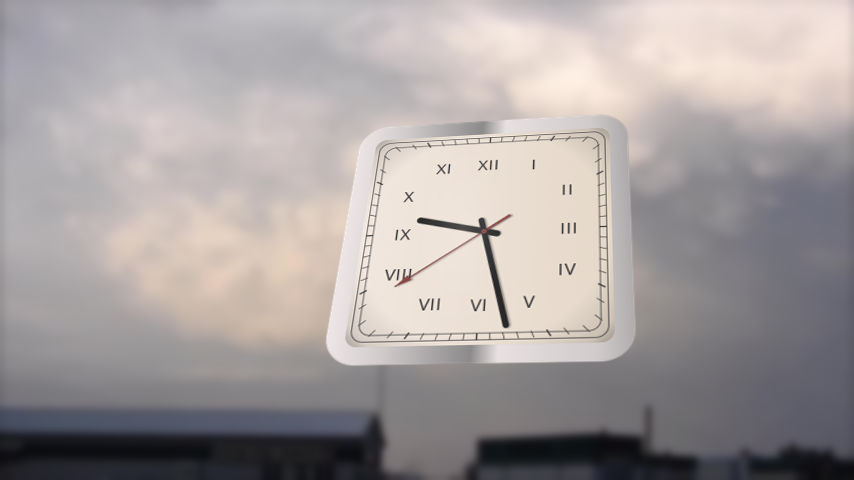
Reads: 9 h 27 min 39 s
